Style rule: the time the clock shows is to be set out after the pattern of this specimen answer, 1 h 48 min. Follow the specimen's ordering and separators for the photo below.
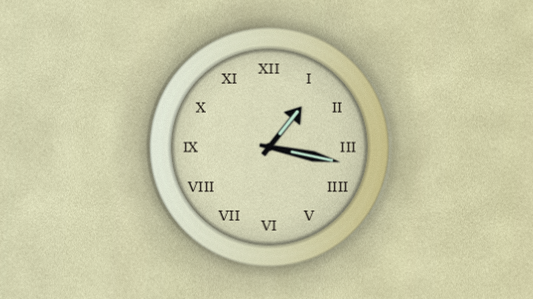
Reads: 1 h 17 min
